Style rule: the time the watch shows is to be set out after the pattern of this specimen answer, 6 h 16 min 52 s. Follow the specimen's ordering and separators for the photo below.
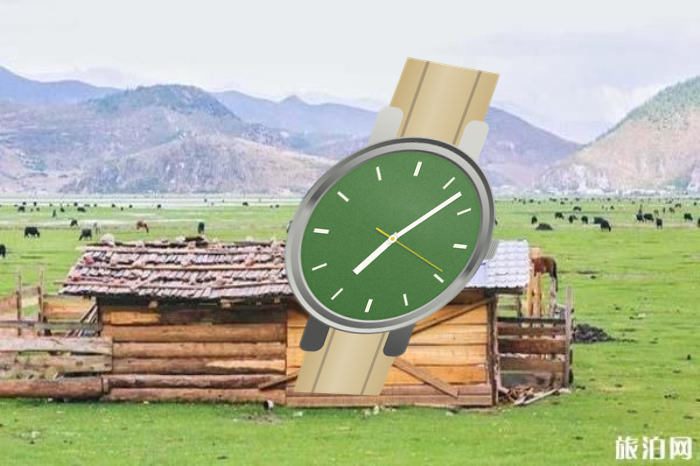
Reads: 7 h 07 min 19 s
